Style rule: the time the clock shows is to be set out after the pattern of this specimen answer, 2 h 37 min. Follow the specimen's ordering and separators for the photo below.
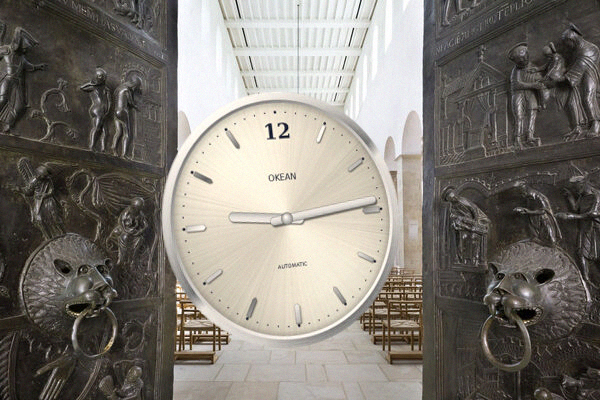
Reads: 9 h 14 min
